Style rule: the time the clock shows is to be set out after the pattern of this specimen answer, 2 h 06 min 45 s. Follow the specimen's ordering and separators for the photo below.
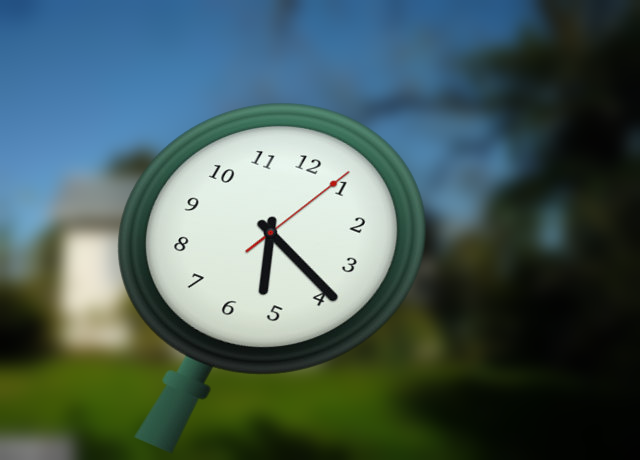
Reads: 5 h 19 min 04 s
